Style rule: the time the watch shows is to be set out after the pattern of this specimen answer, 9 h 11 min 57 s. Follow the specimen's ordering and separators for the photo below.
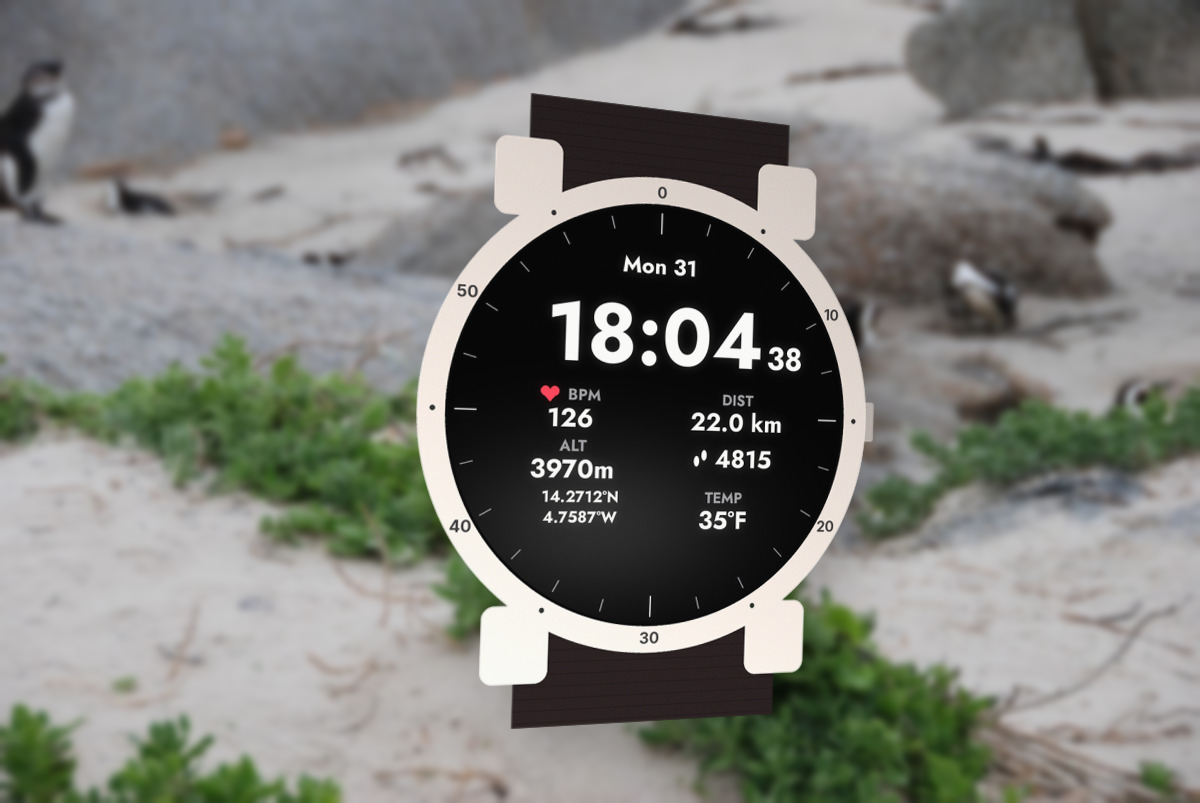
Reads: 18 h 04 min 38 s
